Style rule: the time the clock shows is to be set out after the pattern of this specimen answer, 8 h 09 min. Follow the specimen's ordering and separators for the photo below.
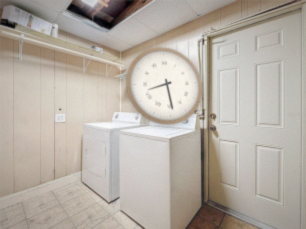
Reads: 8 h 29 min
